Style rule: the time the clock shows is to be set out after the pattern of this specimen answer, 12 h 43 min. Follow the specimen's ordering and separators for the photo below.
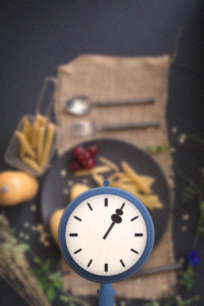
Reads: 1 h 05 min
